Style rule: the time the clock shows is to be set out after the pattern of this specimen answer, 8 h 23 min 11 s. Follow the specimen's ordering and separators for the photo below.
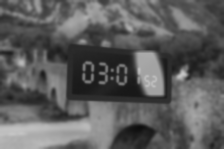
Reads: 3 h 01 min 52 s
